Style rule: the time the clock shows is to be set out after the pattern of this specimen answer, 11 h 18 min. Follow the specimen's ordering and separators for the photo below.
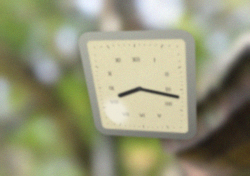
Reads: 8 h 17 min
